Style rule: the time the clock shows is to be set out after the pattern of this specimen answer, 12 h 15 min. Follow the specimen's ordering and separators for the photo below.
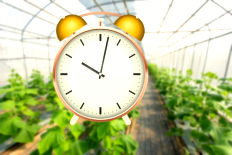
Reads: 10 h 02 min
